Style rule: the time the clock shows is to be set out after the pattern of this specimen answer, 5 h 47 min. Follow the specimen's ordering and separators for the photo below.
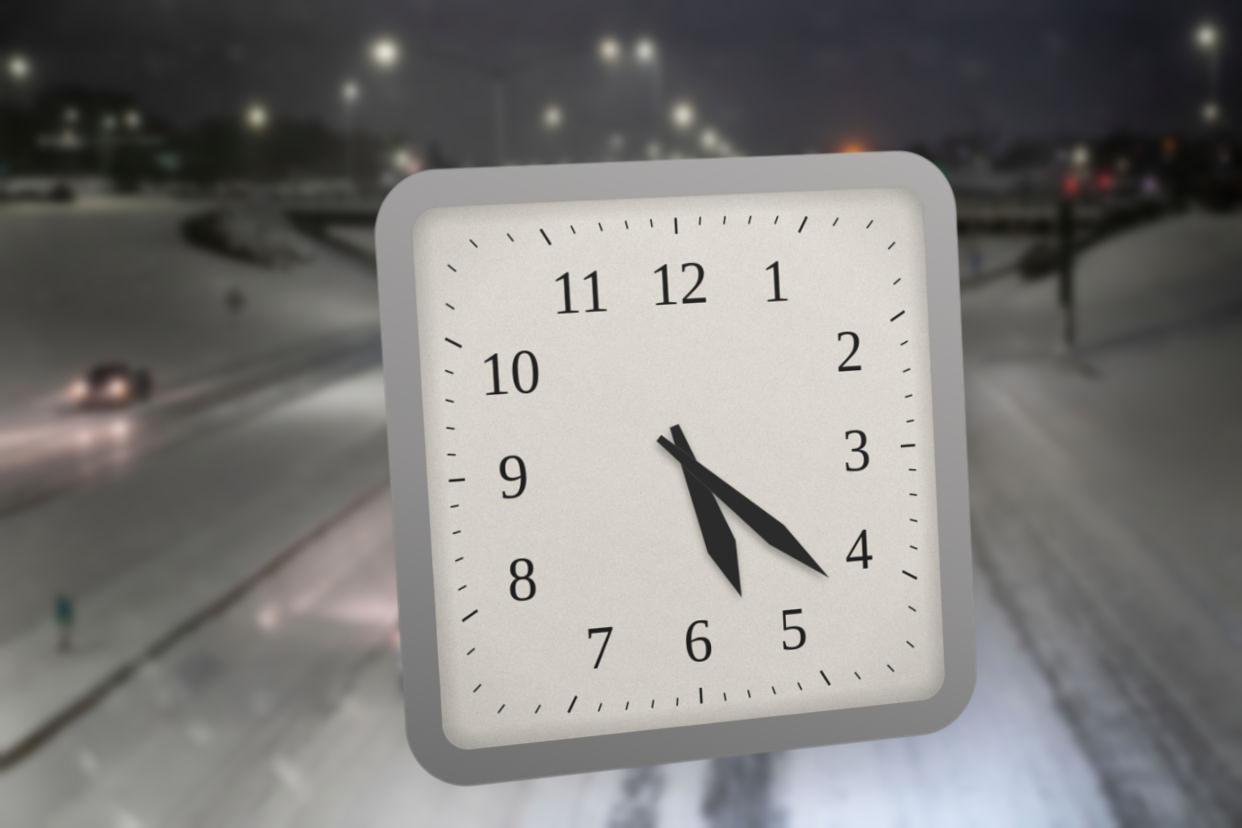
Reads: 5 h 22 min
